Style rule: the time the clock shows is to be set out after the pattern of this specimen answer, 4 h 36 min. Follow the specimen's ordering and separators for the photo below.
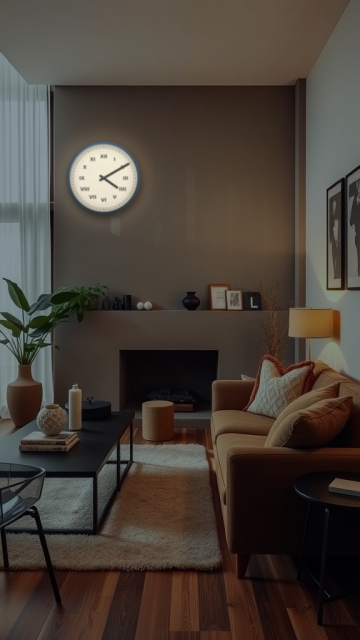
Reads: 4 h 10 min
